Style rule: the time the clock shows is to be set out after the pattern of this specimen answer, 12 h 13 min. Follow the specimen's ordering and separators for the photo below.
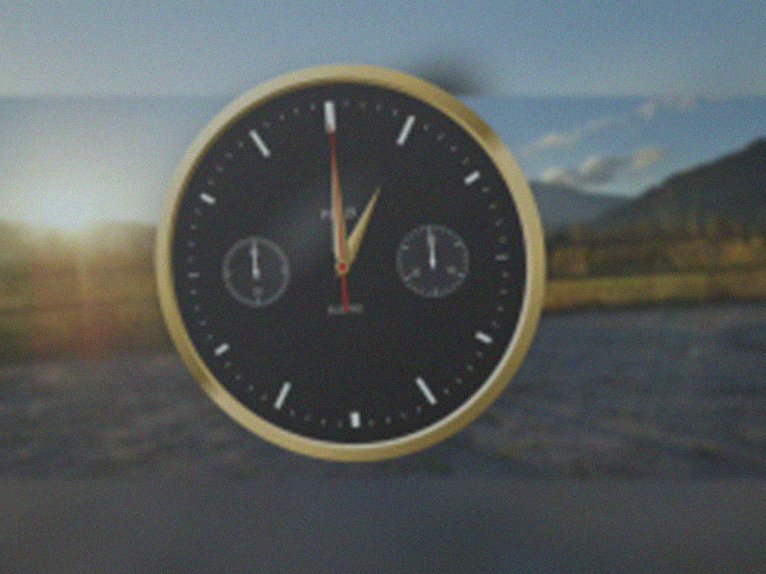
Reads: 1 h 00 min
